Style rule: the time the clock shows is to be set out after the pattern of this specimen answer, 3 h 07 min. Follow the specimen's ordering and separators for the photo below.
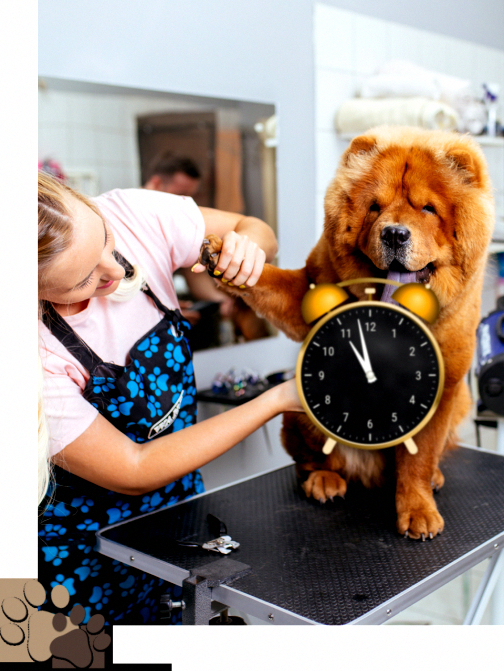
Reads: 10 h 58 min
